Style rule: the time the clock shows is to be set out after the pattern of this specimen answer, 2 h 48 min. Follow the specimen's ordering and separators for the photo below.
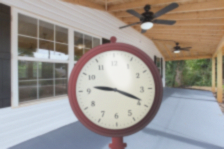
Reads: 9 h 19 min
